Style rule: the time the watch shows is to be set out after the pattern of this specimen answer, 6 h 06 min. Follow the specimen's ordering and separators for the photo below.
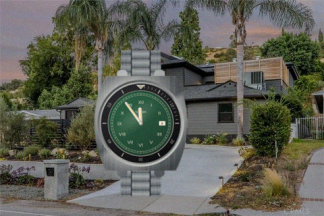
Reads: 11 h 54 min
